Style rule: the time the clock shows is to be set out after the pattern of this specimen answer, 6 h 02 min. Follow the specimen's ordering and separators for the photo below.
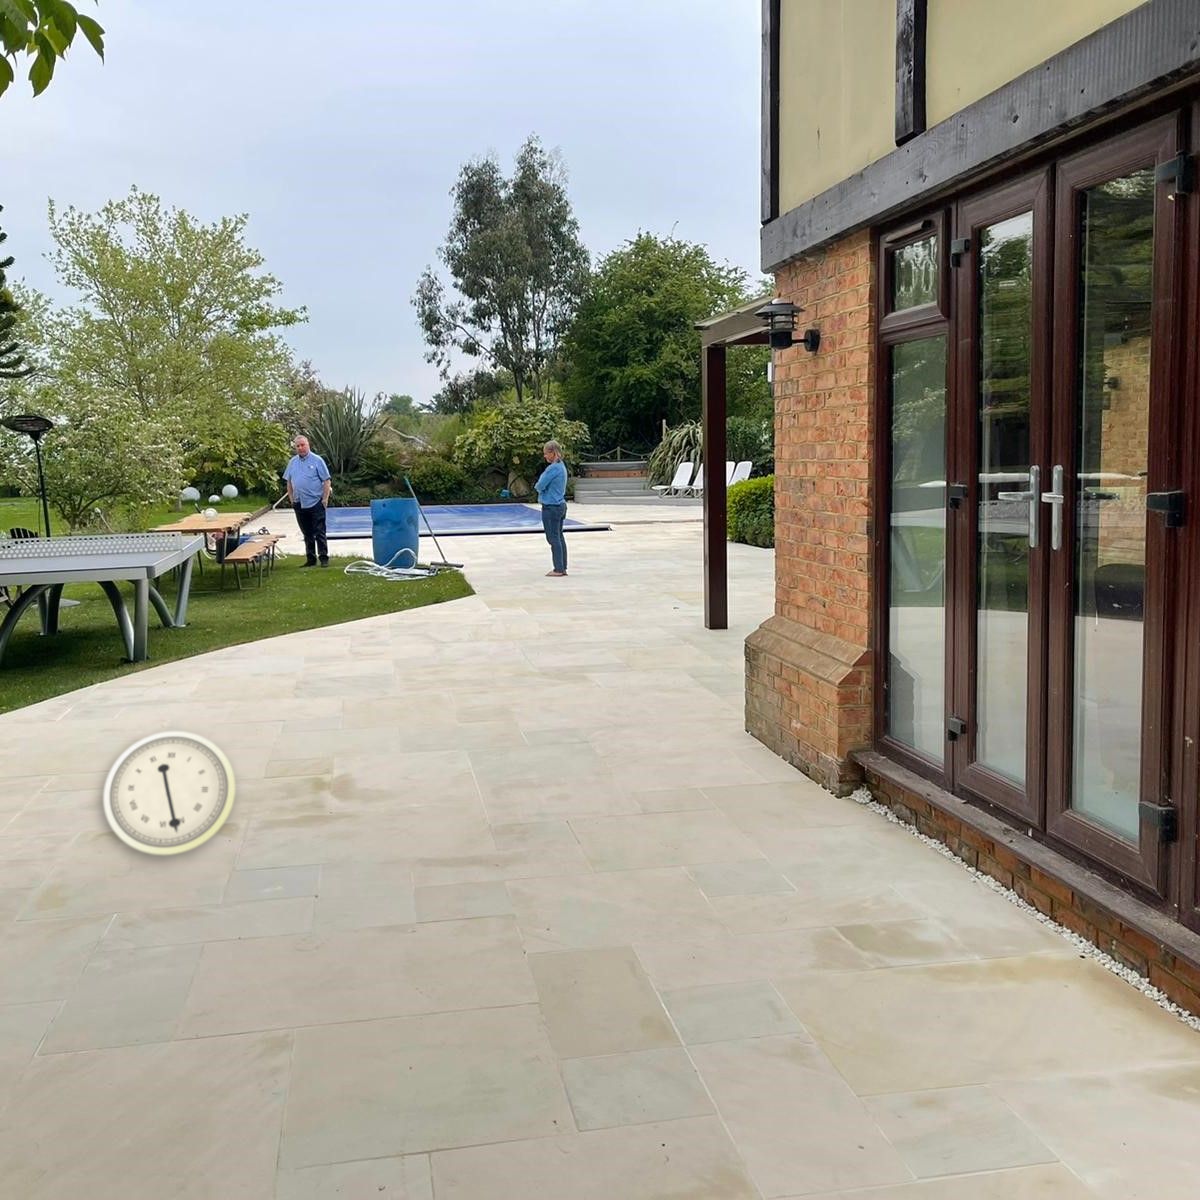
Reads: 11 h 27 min
